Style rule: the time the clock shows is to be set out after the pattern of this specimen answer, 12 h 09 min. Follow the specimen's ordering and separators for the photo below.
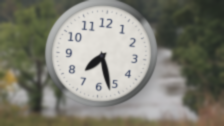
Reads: 7 h 27 min
